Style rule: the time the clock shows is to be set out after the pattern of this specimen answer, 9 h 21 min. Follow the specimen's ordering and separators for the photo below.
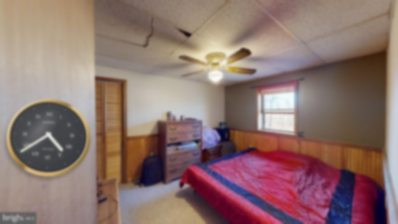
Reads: 4 h 39 min
